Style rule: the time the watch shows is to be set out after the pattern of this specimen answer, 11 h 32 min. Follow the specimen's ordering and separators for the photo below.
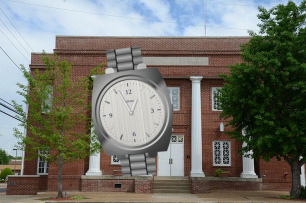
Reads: 12 h 56 min
